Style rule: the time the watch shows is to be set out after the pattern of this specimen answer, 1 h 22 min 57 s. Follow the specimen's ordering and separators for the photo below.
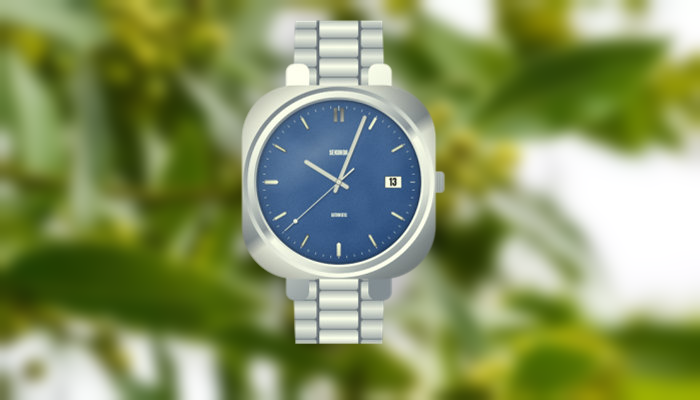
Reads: 10 h 03 min 38 s
